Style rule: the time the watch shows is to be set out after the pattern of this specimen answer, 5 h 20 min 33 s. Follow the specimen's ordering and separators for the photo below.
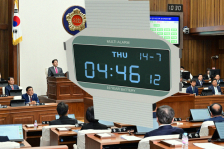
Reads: 4 h 46 min 12 s
